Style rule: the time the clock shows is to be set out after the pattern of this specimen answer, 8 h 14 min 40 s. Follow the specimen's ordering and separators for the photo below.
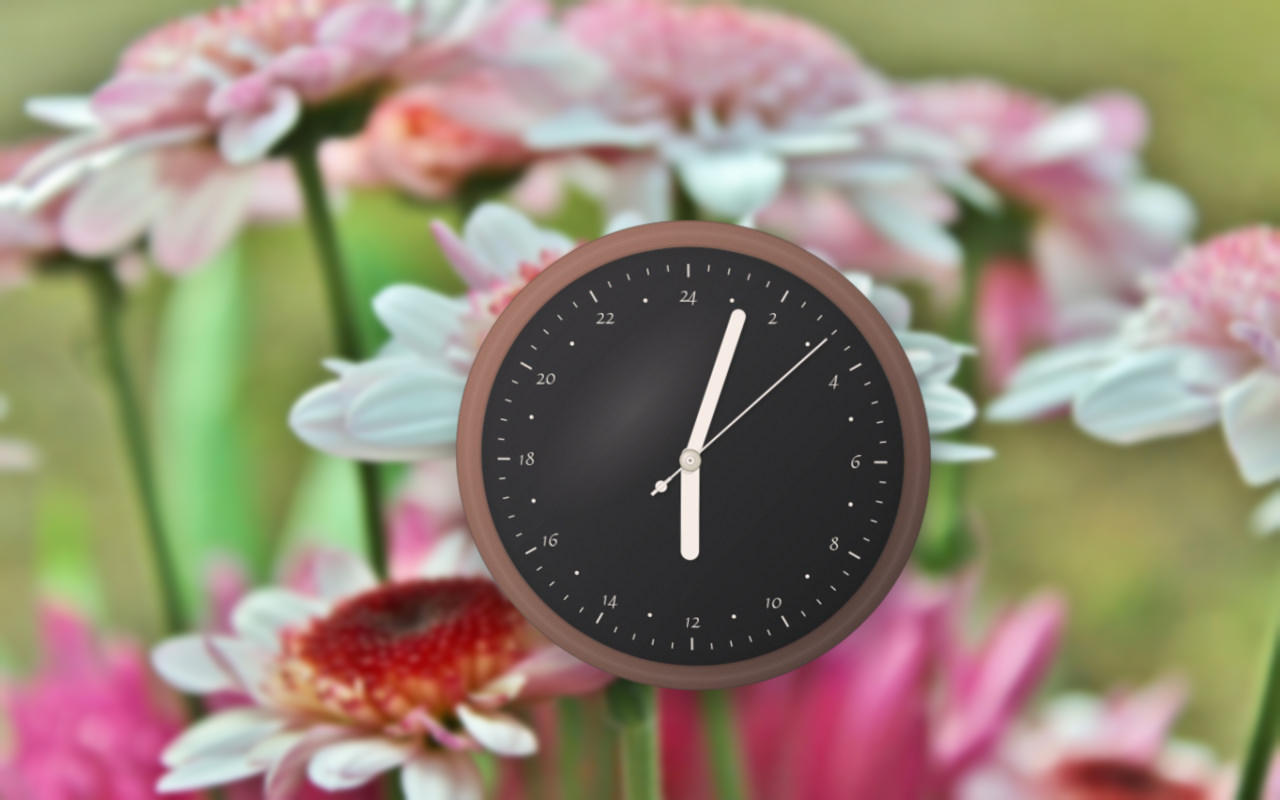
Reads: 12 h 03 min 08 s
